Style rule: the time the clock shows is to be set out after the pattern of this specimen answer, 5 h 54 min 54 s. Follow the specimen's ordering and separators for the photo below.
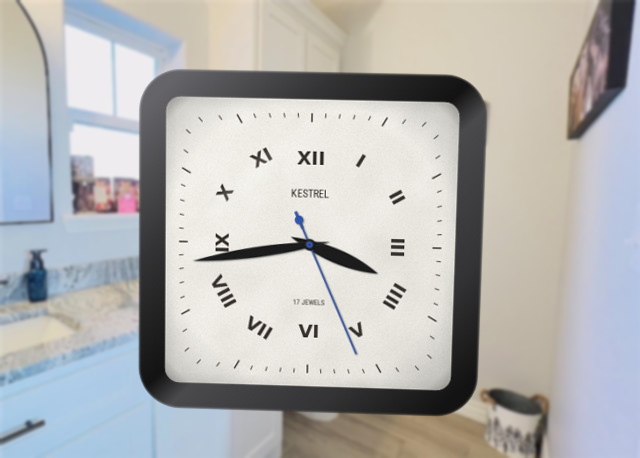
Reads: 3 h 43 min 26 s
